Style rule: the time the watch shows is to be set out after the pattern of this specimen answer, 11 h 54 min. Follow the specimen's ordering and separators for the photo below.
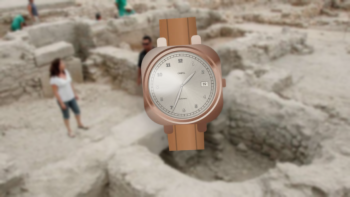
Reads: 1 h 34 min
